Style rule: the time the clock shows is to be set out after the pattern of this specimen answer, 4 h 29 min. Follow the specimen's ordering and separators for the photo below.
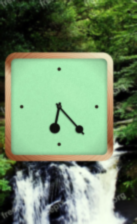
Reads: 6 h 23 min
